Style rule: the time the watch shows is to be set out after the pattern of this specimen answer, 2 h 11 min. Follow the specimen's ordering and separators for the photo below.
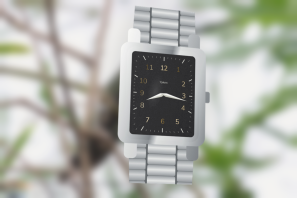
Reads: 8 h 17 min
